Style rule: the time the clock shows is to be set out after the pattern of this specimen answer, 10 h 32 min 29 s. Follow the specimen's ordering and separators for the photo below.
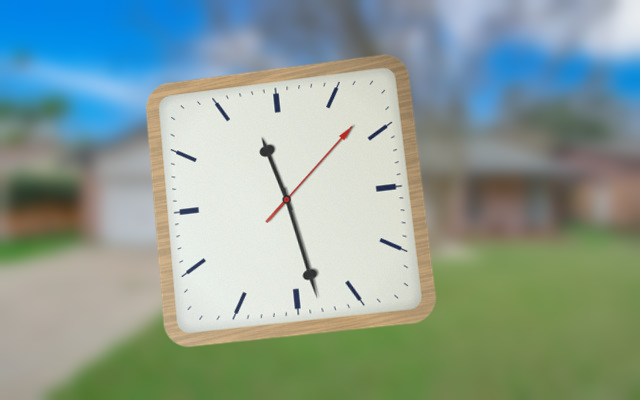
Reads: 11 h 28 min 08 s
